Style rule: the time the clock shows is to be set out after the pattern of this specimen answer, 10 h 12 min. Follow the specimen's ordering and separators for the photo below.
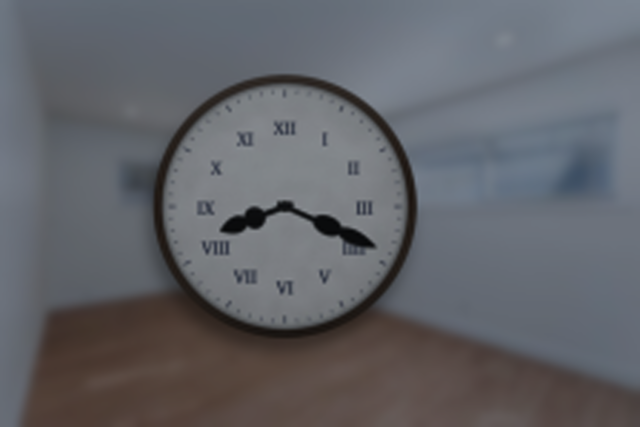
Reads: 8 h 19 min
